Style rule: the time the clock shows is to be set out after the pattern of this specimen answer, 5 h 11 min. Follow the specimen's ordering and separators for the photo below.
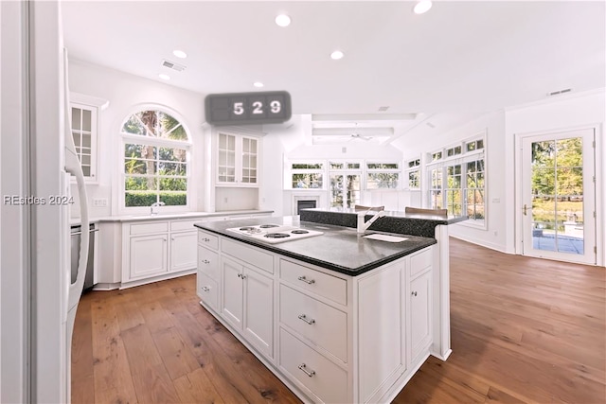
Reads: 5 h 29 min
